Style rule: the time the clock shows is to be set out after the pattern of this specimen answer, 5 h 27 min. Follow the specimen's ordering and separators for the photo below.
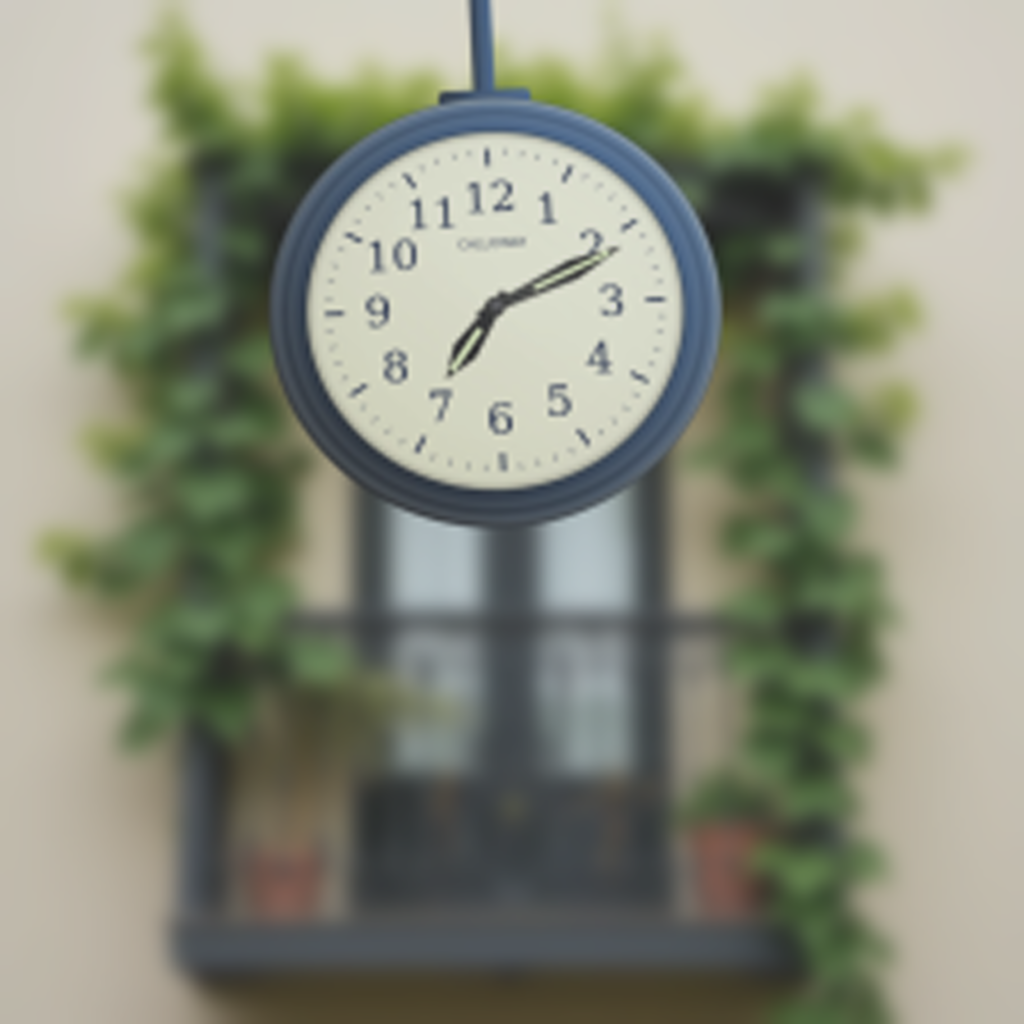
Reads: 7 h 11 min
